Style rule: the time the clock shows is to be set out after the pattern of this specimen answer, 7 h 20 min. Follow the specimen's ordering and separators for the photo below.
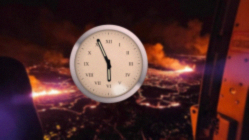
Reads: 5 h 56 min
